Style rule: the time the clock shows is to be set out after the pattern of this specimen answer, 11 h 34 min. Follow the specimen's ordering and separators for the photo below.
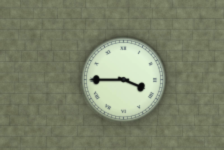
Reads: 3 h 45 min
